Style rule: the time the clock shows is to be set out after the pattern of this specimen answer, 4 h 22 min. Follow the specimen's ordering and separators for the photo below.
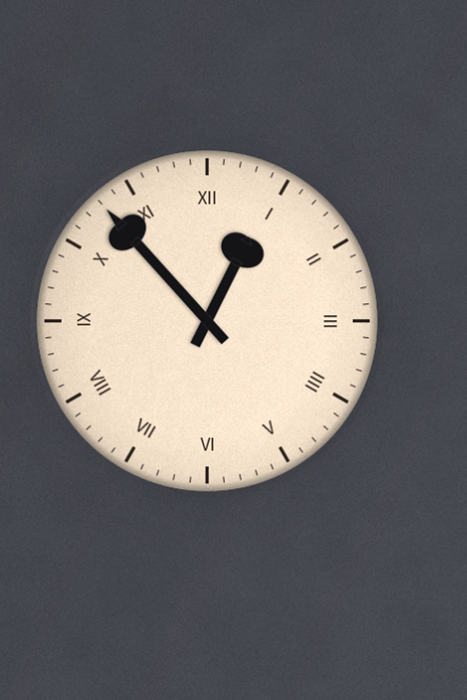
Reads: 12 h 53 min
